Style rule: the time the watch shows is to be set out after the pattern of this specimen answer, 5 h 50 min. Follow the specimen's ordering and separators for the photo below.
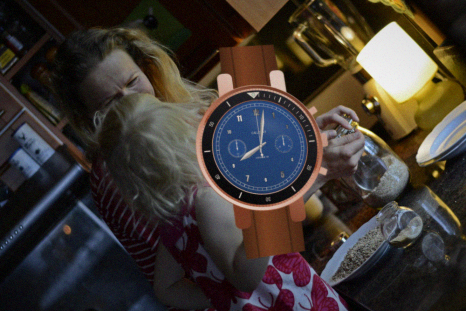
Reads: 8 h 02 min
